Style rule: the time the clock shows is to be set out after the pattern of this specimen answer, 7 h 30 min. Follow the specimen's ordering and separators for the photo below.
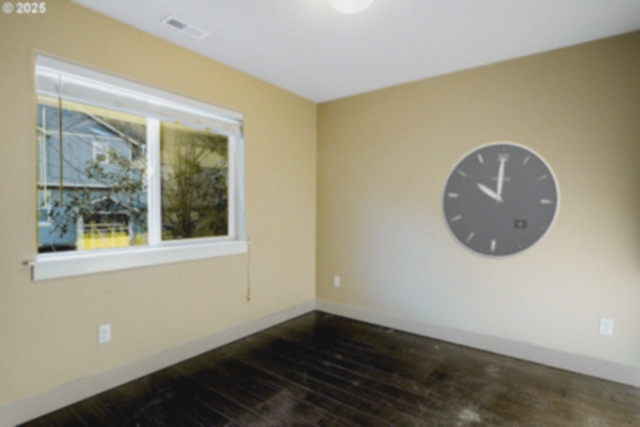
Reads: 10 h 00 min
